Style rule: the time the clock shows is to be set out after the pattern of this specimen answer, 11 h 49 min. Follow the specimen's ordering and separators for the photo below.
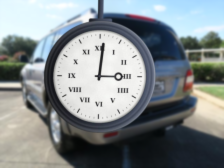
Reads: 3 h 01 min
